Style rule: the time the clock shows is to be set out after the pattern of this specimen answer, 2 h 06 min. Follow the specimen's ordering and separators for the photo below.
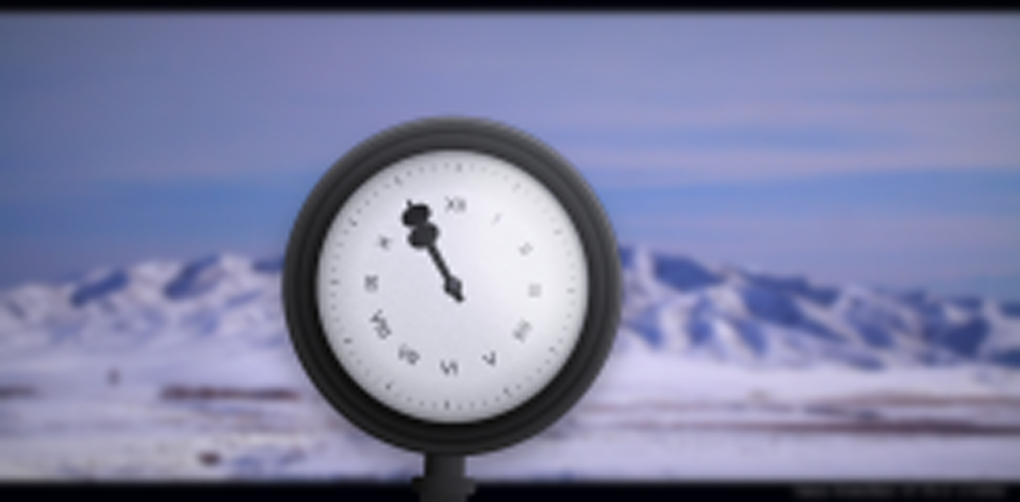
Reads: 10 h 55 min
